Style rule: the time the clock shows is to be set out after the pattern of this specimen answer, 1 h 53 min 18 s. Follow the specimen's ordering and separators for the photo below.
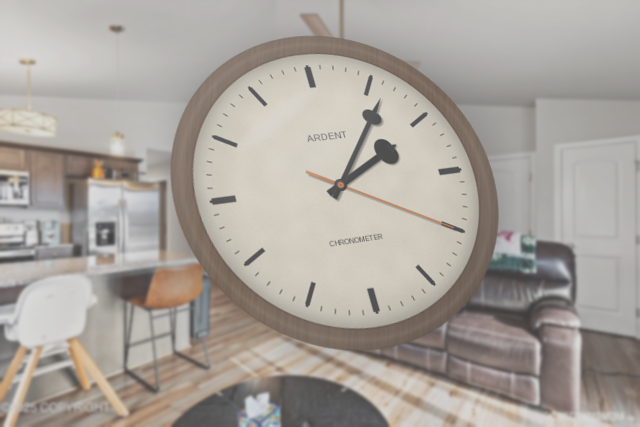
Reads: 2 h 06 min 20 s
